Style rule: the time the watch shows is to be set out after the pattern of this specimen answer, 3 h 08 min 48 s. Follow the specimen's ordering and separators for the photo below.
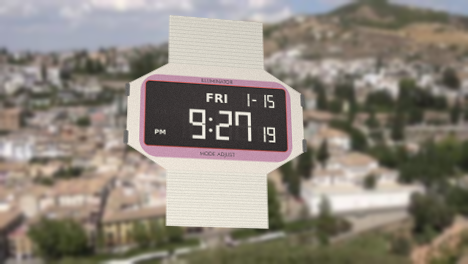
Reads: 9 h 27 min 19 s
